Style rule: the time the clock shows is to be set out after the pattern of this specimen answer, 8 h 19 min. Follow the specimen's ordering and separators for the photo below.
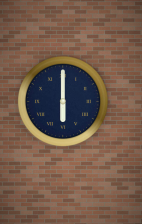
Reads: 6 h 00 min
